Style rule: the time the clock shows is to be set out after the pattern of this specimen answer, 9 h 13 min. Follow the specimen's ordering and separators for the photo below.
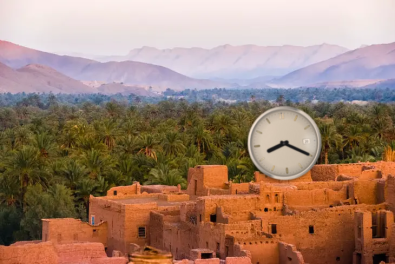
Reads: 8 h 20 min
